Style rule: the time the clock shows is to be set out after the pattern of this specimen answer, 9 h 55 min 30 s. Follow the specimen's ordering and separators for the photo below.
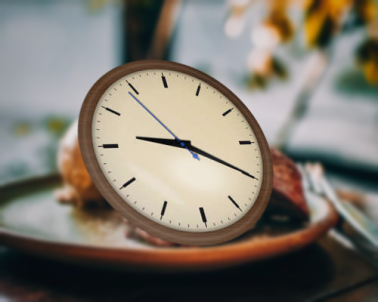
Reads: 9 h 19 min 54 s
